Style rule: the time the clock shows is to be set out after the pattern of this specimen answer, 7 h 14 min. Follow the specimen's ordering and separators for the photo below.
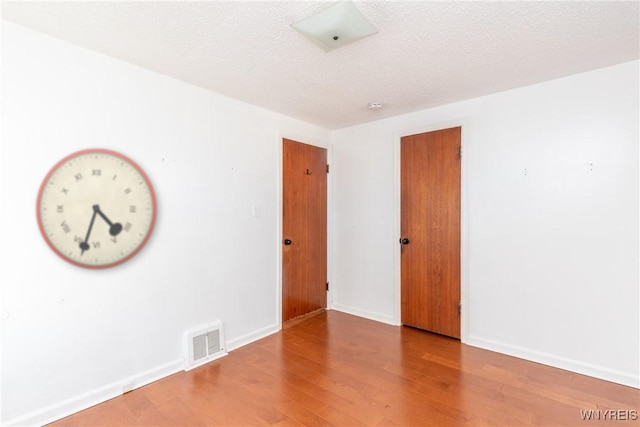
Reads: 4 h 33 min
